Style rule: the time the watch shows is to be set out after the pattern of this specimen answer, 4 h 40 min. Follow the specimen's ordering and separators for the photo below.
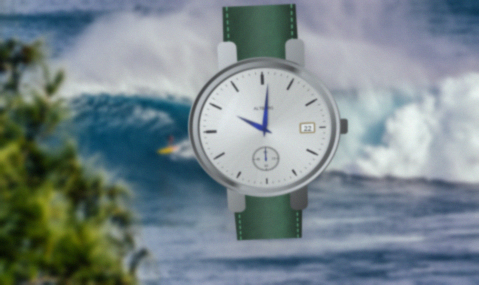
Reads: 10 h 01 min
